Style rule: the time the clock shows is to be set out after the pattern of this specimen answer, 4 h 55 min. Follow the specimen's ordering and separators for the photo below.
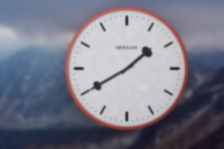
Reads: 1 h 40 min
